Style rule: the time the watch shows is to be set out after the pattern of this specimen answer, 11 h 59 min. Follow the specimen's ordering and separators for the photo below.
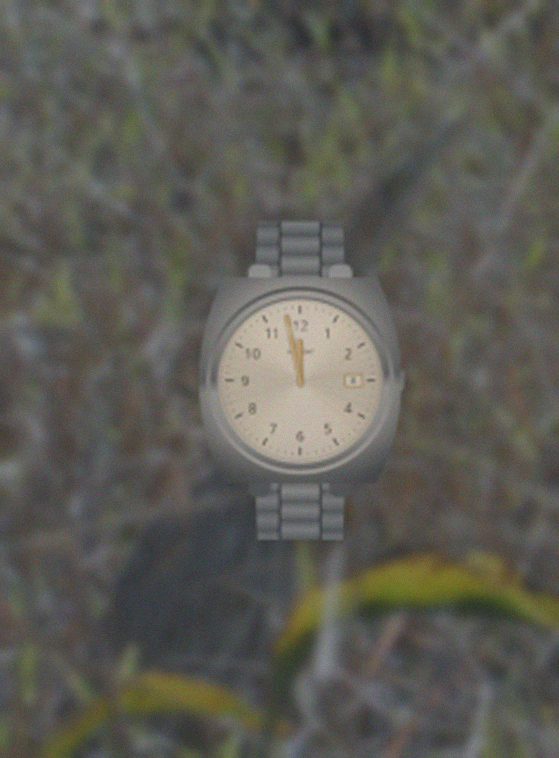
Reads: 11 h 58 min
